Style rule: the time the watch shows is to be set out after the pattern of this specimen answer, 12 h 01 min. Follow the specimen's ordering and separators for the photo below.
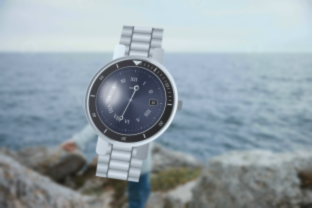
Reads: 12 h 33 min
